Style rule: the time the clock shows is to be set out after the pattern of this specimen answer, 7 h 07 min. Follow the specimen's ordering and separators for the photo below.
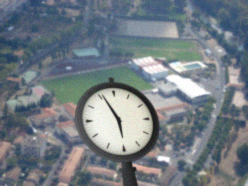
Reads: 5 h 56 min
